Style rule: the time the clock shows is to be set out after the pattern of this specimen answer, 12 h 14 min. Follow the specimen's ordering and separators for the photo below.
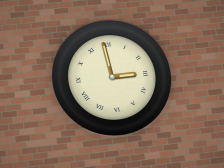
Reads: 2 h 59 min
